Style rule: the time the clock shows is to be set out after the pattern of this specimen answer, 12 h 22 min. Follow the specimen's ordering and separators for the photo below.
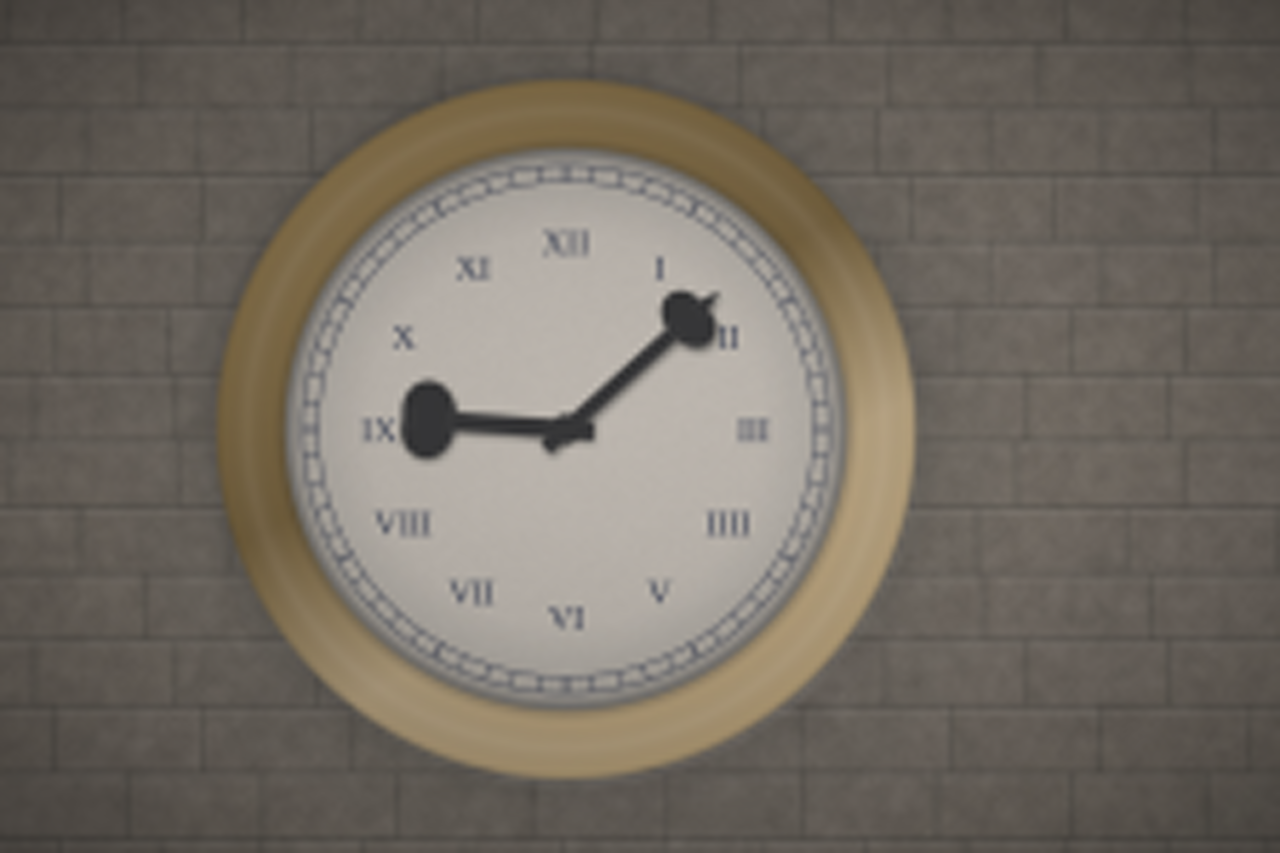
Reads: 9 h 08 min
